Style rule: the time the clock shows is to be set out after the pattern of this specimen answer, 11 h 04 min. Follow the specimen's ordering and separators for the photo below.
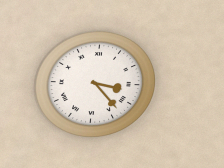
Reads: 3 h 23 min
